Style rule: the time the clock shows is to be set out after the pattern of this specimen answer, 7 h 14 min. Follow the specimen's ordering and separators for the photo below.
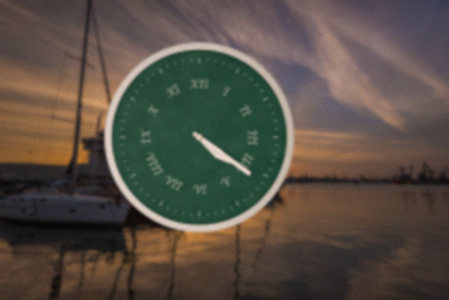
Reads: 4 h 21 min
